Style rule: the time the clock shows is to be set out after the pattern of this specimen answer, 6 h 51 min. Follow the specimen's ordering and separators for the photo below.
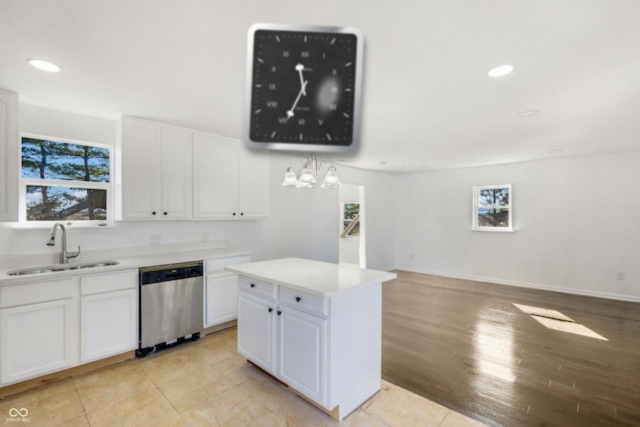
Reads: 11 h 34 min
